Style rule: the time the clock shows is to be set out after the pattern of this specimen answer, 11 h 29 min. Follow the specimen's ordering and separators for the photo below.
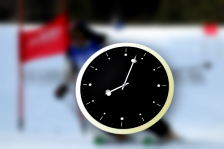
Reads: 8 h 03 min
